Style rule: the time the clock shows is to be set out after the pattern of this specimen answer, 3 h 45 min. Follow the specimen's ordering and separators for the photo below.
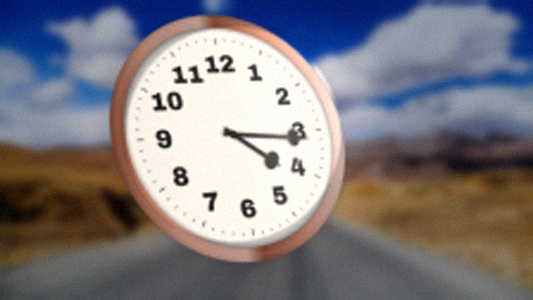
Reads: 4 h 16 min
